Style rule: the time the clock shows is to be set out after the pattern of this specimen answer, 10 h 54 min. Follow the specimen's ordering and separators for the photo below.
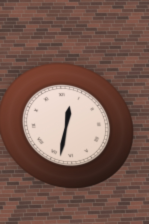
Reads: 12 h 33 min
